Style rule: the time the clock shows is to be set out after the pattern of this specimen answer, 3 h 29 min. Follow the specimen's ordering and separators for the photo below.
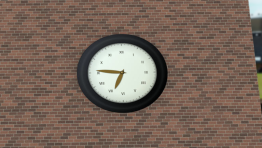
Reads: 6 h 46 min
